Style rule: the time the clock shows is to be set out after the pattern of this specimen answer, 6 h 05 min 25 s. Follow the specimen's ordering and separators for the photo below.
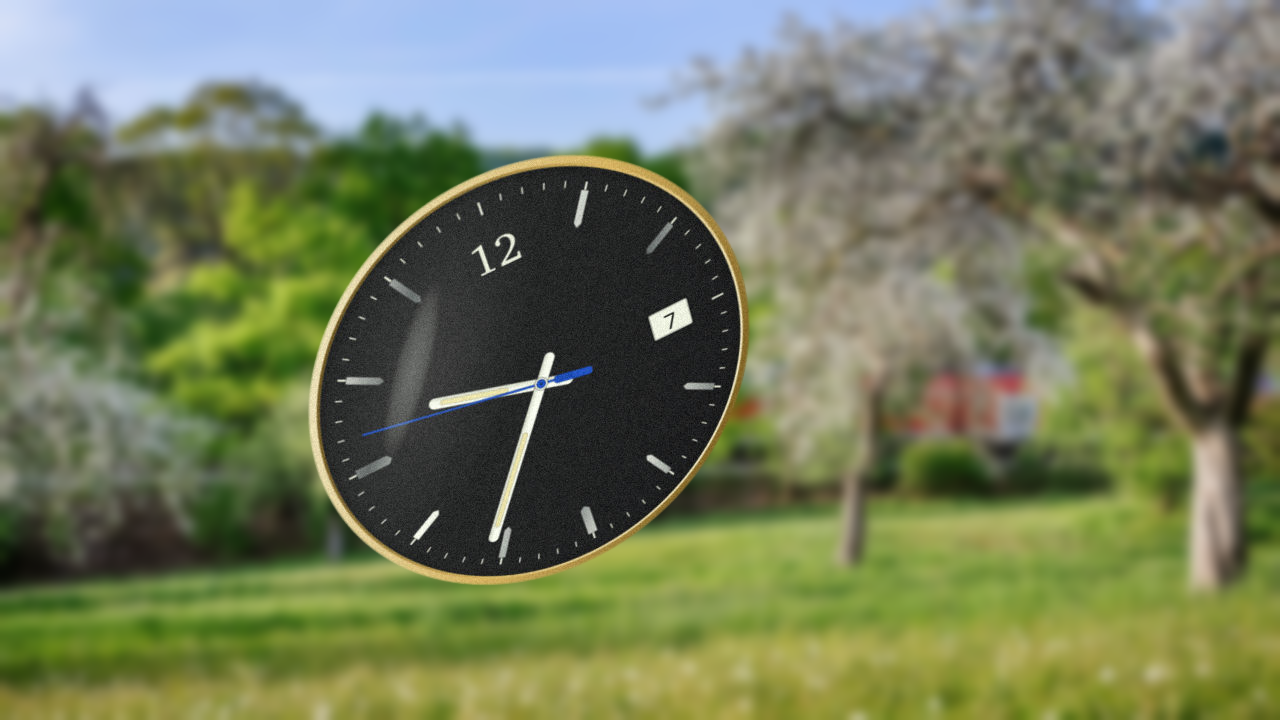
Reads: 9 h 35 min 47 s
